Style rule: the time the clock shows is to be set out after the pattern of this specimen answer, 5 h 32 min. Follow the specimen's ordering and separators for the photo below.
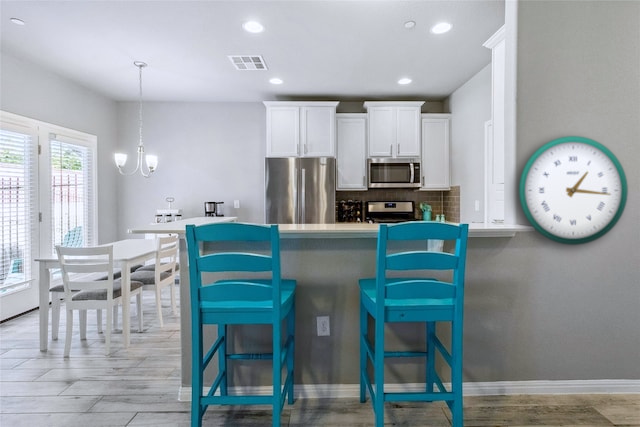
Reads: 1 h 16 min
